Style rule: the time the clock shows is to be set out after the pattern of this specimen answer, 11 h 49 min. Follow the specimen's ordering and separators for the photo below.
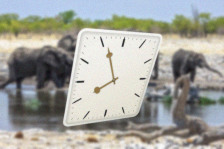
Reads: 7 h 56 min
